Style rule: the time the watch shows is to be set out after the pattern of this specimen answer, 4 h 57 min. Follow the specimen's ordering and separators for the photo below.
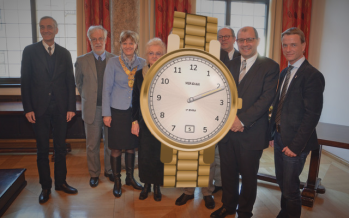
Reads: 2 h 11 min
